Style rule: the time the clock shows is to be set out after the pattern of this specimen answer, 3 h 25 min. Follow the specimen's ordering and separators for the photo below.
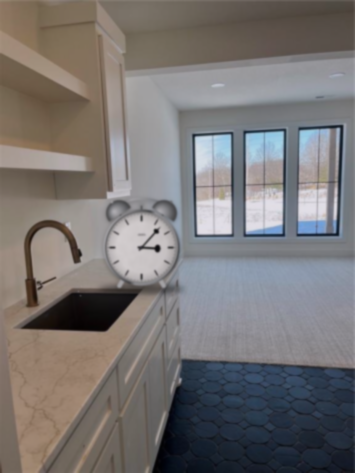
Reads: 3 h 07 min
